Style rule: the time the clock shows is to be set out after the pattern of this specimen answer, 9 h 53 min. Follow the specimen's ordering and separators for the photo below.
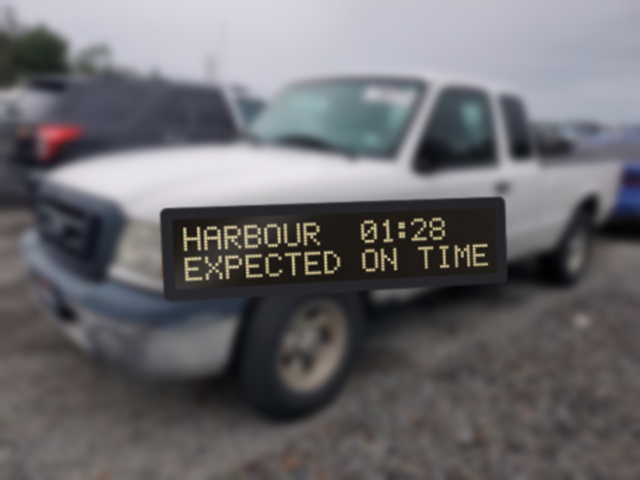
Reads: 1 h 28 min
